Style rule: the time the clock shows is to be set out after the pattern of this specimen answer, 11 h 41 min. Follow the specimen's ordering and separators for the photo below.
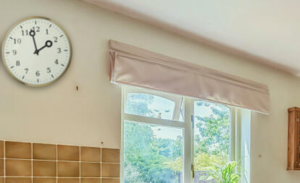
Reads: 1 h 58 min
